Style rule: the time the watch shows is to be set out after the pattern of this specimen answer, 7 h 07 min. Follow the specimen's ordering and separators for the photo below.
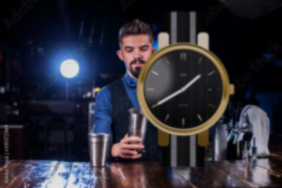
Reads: 1 h 40 min
